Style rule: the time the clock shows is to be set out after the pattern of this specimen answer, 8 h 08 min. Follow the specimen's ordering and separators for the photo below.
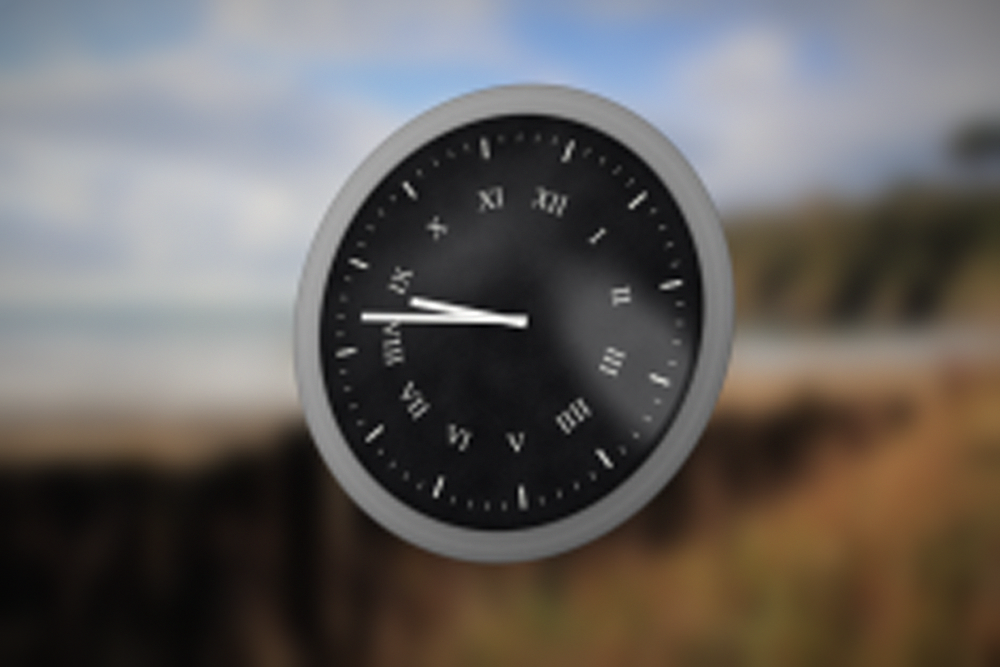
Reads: 8 h 42 min
